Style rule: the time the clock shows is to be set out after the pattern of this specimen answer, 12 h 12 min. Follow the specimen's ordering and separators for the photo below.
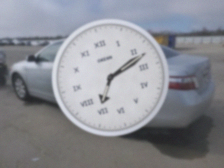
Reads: 7 h 12 min
